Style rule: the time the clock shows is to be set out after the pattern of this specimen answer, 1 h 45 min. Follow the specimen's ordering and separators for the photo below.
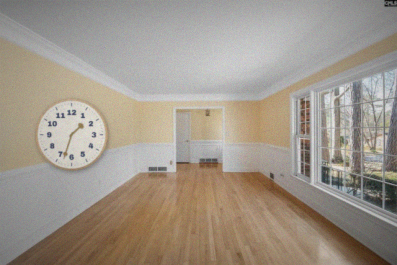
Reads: 1 h 33 min
